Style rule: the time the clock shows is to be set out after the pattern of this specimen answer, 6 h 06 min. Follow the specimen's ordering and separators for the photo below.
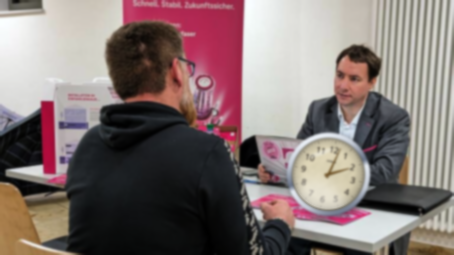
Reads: 2 h 02 min
